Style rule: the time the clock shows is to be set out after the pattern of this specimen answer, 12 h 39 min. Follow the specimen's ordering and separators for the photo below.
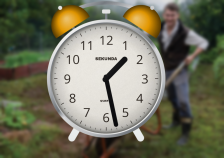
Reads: 1 h 28 min
